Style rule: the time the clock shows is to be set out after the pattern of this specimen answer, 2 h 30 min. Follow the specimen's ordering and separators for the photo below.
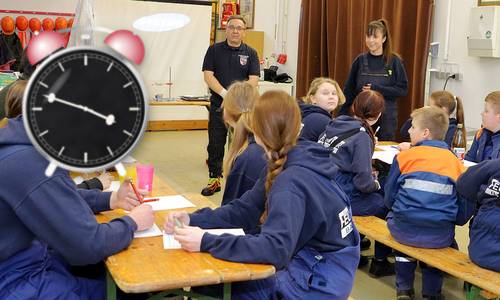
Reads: 3 h 48 min
